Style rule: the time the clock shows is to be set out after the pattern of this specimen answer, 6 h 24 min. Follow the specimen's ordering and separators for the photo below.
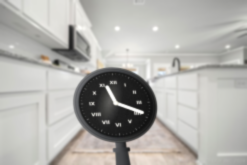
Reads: 11 h 19 min
